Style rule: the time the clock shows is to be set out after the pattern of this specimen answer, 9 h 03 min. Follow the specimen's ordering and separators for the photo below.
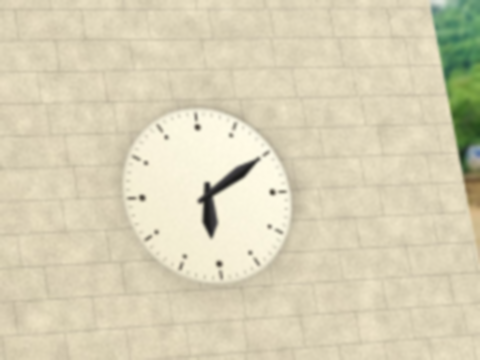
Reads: 6 h 10 min
